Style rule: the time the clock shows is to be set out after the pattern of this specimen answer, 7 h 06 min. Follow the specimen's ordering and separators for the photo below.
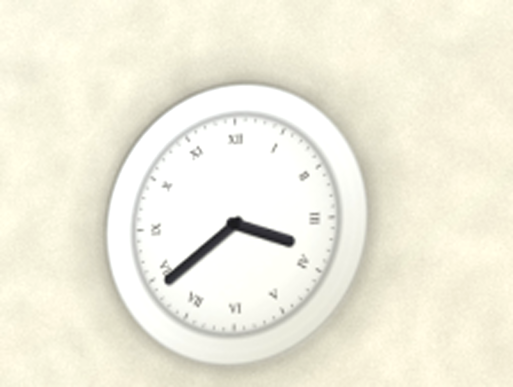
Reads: 3 h 39 min
